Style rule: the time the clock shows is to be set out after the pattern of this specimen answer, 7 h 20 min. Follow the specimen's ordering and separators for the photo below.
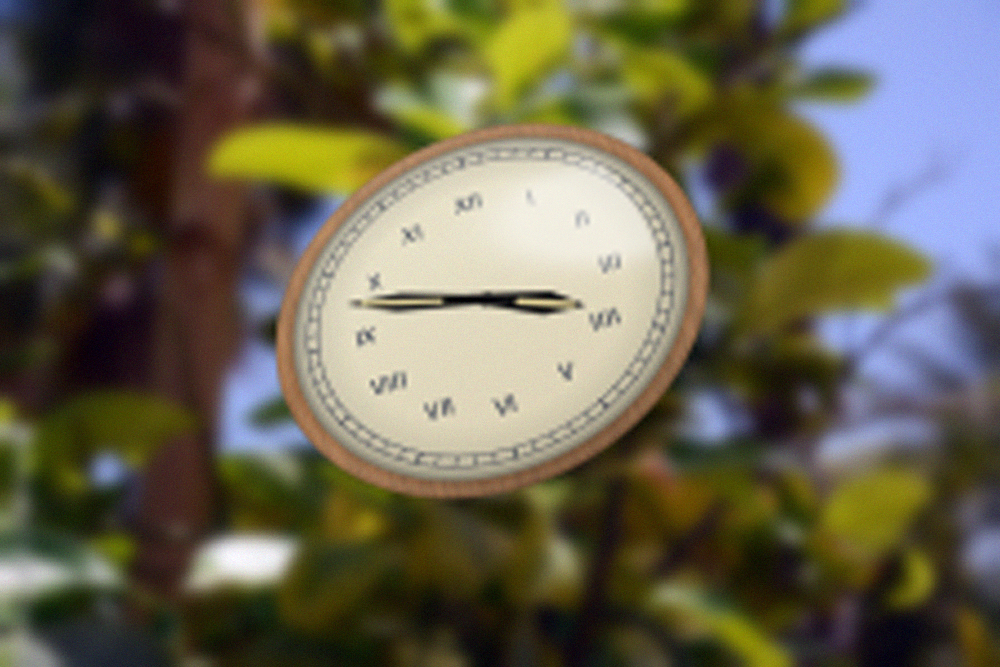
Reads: 3 h 48 min
